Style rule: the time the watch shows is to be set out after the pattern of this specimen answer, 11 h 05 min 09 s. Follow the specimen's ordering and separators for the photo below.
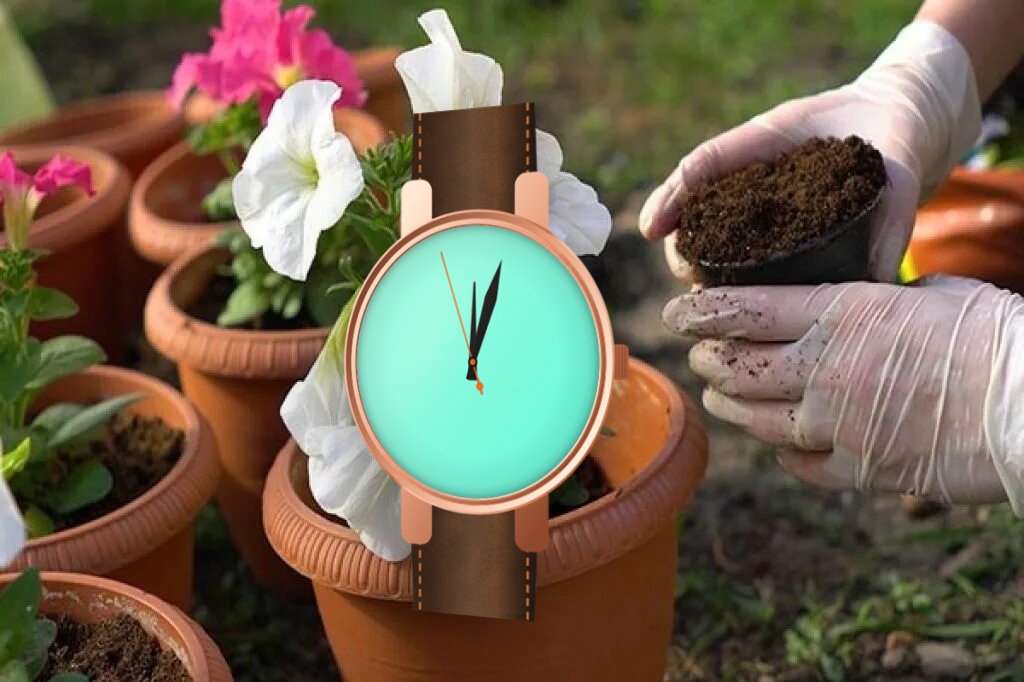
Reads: 12 h 02 min 57 s
